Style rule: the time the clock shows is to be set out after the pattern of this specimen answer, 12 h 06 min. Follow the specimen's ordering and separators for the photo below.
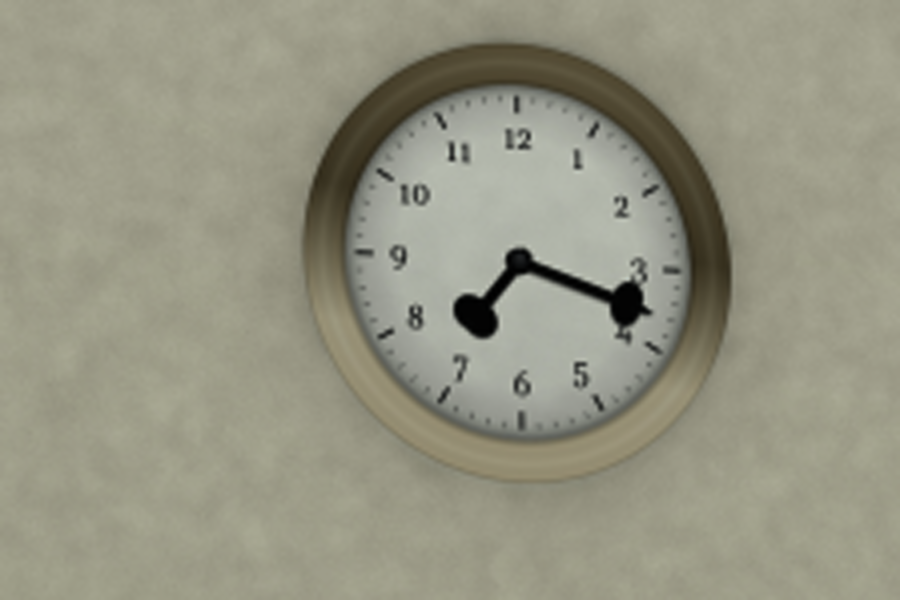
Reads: 7 h 18 min
